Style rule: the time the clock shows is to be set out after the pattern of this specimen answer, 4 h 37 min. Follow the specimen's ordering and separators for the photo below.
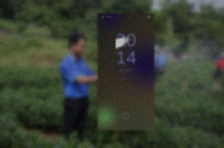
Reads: 20 h 14 min
